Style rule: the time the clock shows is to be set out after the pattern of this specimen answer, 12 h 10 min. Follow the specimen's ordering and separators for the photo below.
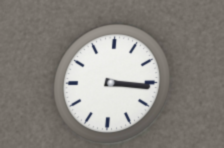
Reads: 3 h 16 min
